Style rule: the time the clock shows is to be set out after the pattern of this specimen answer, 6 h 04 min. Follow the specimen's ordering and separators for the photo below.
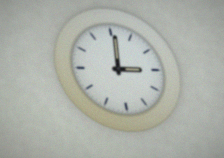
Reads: 3 h 01 min
